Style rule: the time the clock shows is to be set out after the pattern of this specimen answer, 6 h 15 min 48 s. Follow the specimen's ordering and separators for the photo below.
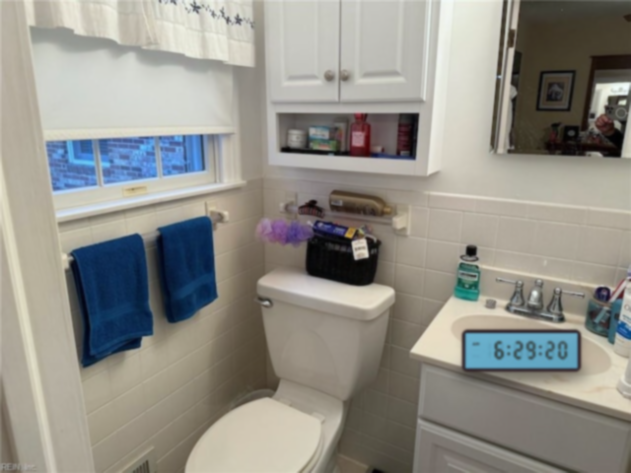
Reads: 6 h 29 min 20 s
